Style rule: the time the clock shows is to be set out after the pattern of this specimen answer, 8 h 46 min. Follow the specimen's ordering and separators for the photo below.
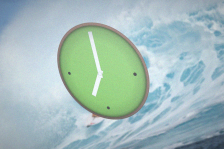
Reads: 7 h 00 min
